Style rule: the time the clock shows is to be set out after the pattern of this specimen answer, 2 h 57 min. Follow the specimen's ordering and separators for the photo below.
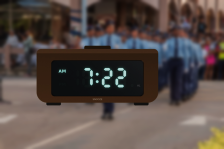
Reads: 7 h 22 min
